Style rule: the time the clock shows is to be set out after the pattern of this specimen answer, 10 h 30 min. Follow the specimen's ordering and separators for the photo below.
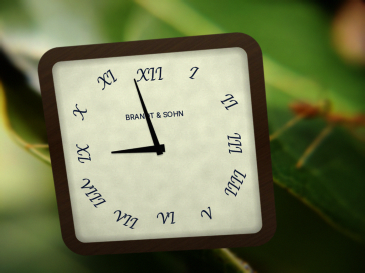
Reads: 8 h 58 min
